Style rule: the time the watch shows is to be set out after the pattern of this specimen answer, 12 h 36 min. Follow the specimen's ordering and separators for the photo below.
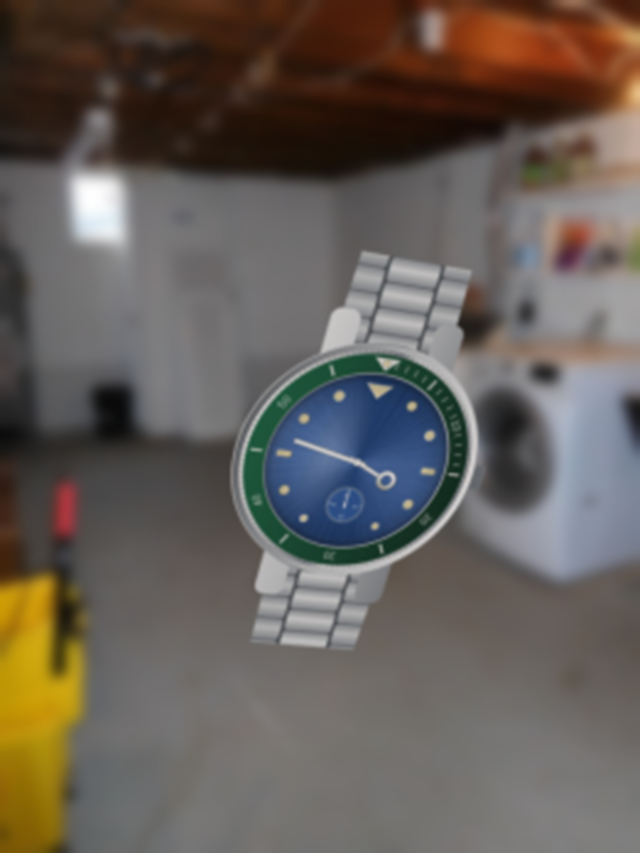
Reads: 3 h 47 min
